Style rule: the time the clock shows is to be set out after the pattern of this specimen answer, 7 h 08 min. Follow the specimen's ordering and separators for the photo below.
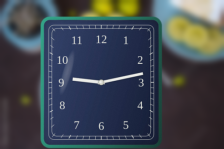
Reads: 9 h 13 min
